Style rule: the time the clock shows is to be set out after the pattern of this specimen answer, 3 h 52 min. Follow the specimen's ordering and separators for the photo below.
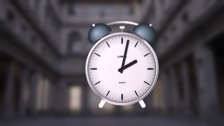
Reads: 2 h 02 min
